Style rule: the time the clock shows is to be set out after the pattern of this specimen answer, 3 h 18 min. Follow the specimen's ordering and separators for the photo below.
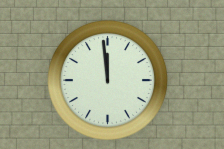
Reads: 11 h 59 min
